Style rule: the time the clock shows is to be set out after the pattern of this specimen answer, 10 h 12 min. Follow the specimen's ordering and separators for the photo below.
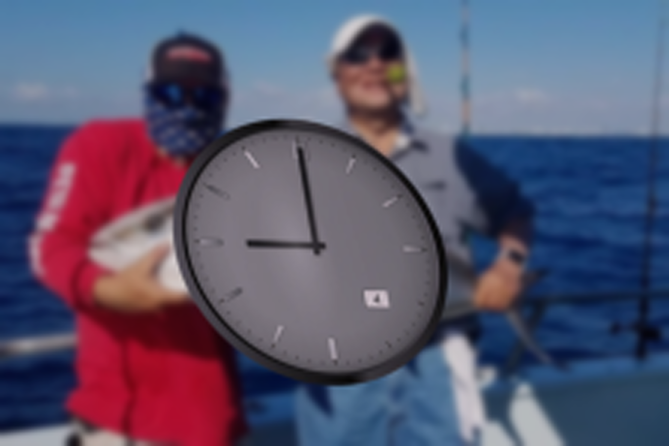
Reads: 9 h 00 min
